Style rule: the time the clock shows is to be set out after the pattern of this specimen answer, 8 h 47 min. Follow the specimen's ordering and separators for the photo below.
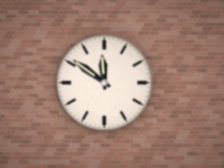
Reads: 11 h 51 min
